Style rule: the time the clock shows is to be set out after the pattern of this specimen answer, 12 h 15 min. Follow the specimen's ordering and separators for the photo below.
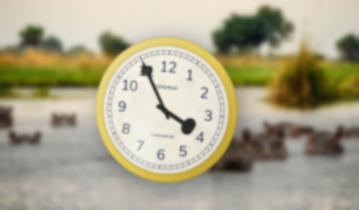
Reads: 3 h 55 min
